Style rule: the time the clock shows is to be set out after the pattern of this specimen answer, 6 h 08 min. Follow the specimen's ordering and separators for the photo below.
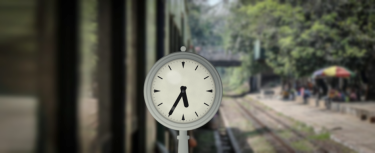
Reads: 5 h 35 min
